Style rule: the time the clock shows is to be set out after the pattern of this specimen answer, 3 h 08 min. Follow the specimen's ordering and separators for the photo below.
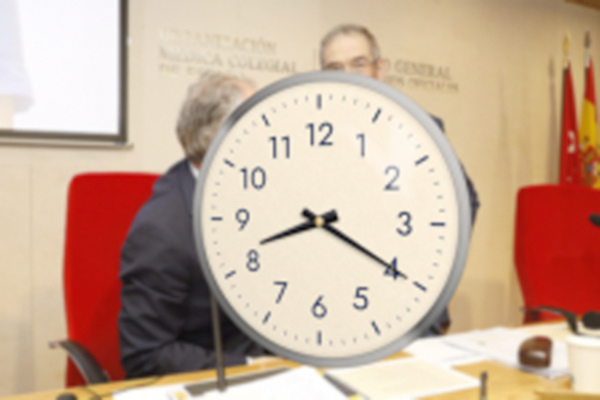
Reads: 8 h 20 min
